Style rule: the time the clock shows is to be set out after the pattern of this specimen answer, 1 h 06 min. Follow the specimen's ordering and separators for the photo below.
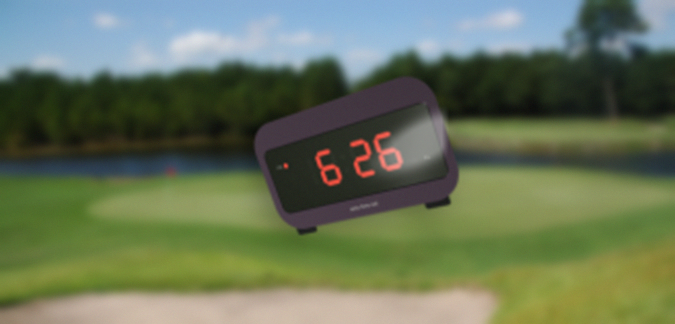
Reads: 6 h 26 min
